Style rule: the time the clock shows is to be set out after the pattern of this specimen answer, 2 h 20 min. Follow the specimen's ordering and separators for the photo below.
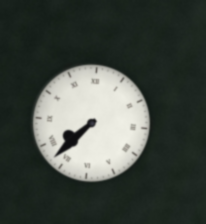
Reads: 7 h 37 min
